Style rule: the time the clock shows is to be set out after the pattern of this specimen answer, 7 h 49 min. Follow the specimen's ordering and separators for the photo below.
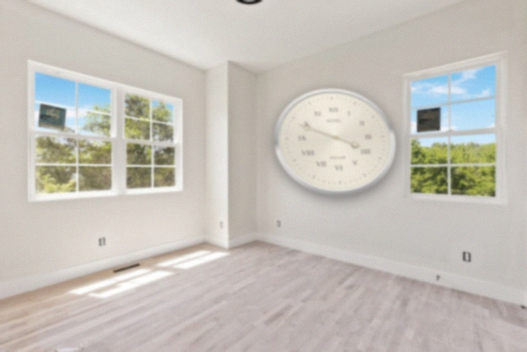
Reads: 3 h 49 min
